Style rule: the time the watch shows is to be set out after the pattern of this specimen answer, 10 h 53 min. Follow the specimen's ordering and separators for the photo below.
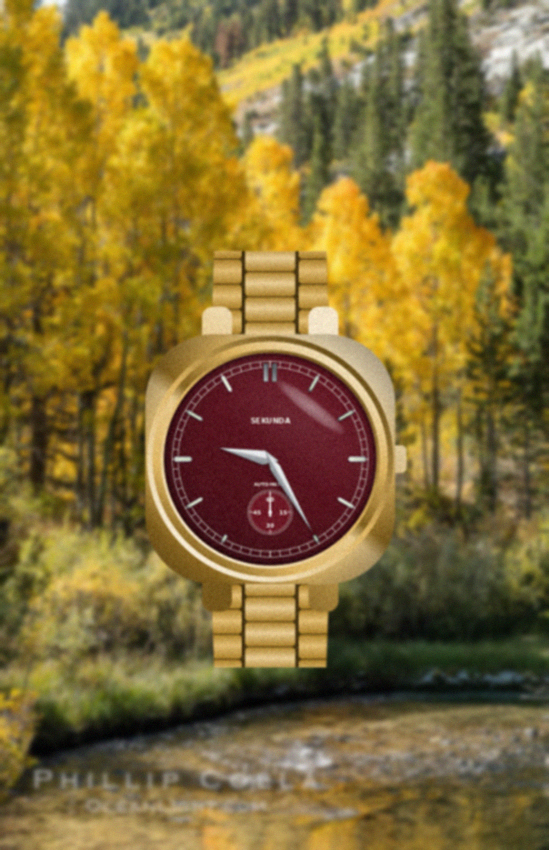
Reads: 9 h 25 min
